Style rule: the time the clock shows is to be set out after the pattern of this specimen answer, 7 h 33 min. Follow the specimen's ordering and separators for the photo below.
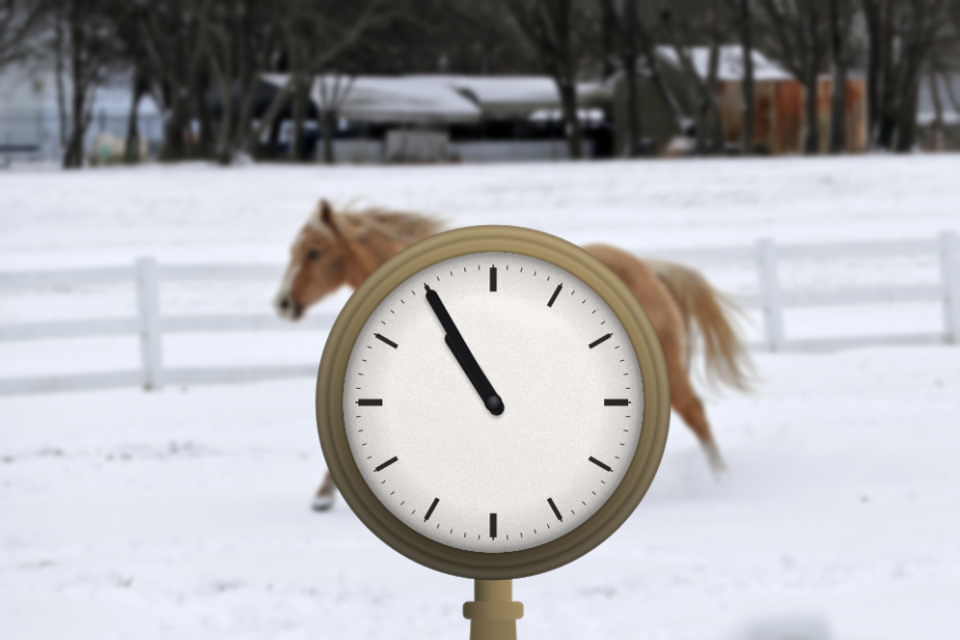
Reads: 10 h 55 min
